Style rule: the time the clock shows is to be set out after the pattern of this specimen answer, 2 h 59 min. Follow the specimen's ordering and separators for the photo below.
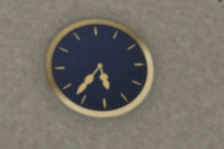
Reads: 5 h 37 min
